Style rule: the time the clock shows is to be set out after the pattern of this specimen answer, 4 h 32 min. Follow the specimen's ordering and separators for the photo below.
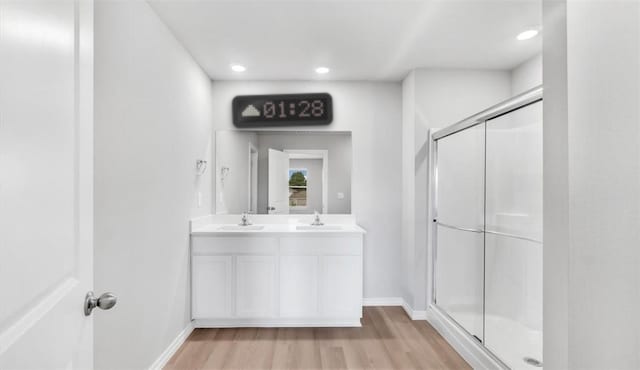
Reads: 1 h 28 min
